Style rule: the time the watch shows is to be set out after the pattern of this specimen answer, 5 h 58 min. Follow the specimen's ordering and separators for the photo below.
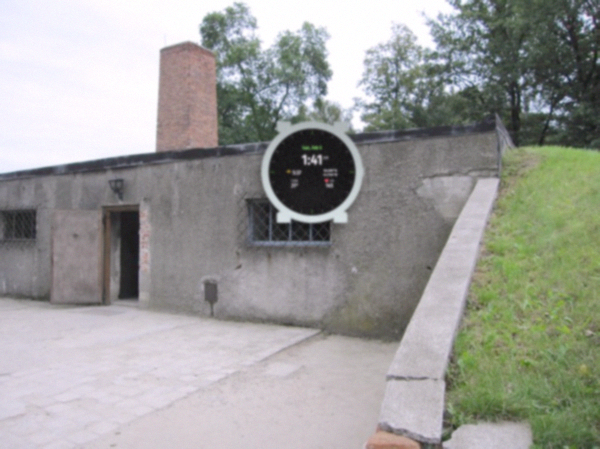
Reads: 1 h 41 min
